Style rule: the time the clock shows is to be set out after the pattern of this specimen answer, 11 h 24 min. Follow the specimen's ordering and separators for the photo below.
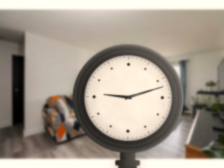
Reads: 9 h 12 min
